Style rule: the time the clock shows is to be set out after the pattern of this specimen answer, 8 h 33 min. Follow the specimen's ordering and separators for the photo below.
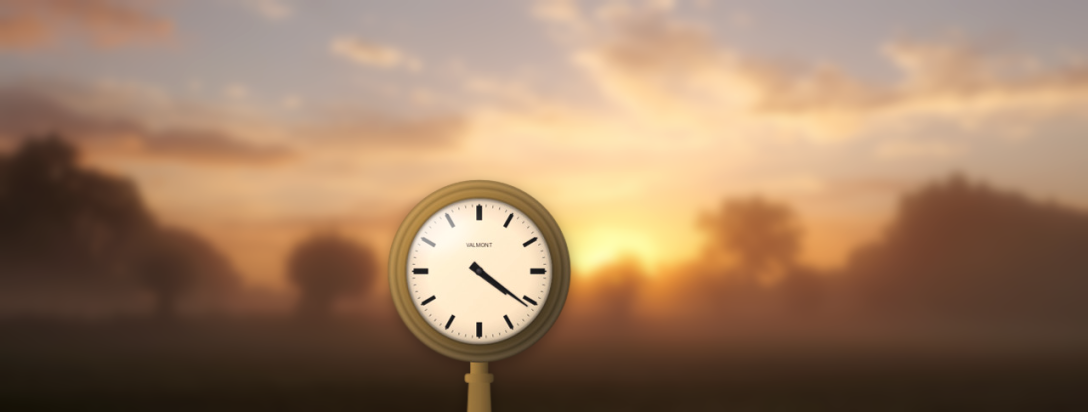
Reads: 4 h 21 min
